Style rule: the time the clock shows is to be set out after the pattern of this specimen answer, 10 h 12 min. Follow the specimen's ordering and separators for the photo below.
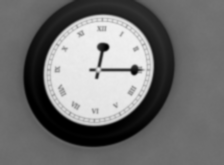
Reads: 12 h 15 min
